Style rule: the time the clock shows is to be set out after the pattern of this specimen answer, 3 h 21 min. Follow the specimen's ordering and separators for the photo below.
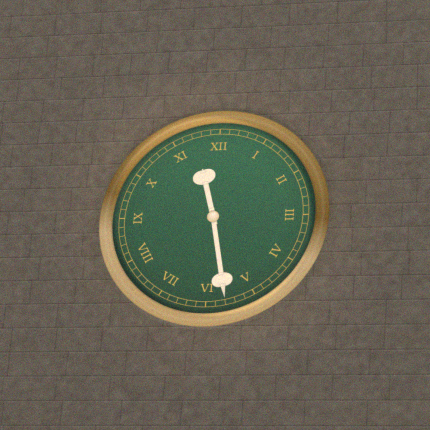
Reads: 11 h 28 min
